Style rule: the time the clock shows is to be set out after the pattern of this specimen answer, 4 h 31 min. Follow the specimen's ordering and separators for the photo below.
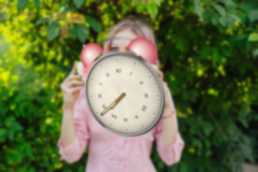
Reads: 7 h 39 min
